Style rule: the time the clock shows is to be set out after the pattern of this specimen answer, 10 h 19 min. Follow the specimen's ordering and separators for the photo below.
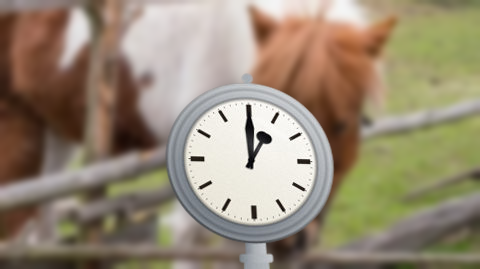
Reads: 1 h 00 min
